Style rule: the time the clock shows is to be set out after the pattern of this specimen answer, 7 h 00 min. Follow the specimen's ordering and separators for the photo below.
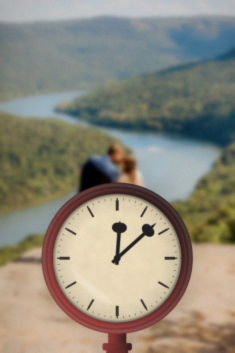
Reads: 12 h 08 min
